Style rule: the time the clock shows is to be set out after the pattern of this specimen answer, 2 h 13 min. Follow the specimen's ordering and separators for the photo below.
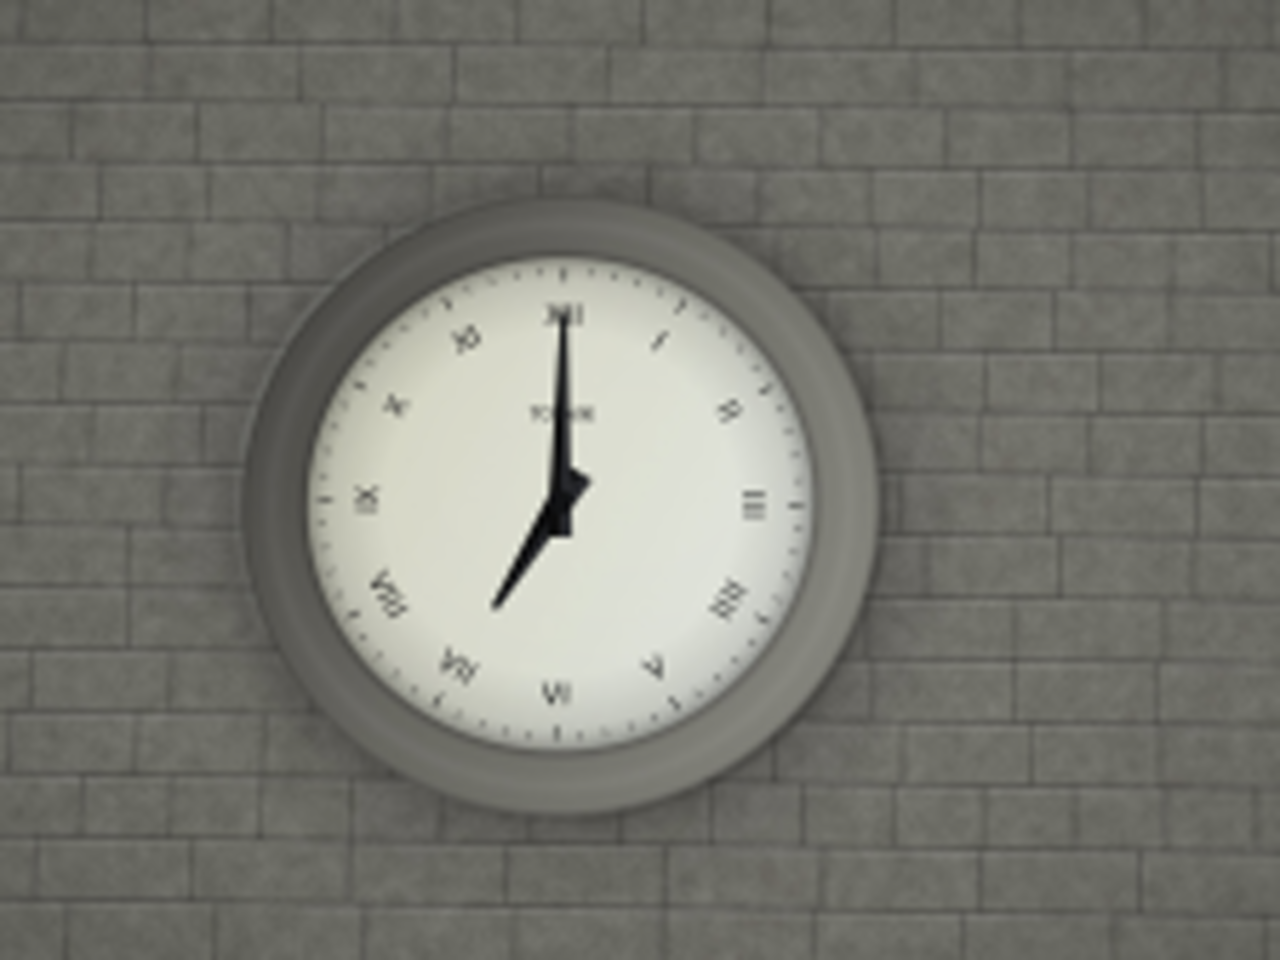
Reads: 7 h 00 min
